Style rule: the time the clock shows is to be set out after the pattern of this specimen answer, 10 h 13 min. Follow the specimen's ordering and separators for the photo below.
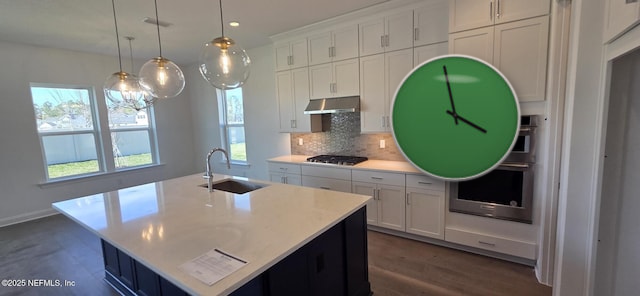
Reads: 3 h 58 min
